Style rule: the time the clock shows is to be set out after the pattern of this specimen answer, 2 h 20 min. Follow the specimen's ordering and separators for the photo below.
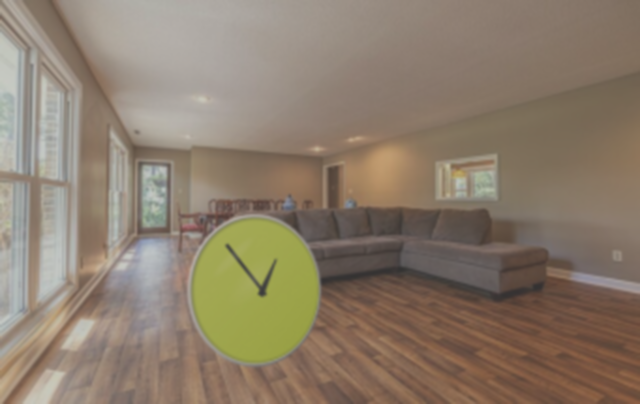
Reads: 12 h 53 min
